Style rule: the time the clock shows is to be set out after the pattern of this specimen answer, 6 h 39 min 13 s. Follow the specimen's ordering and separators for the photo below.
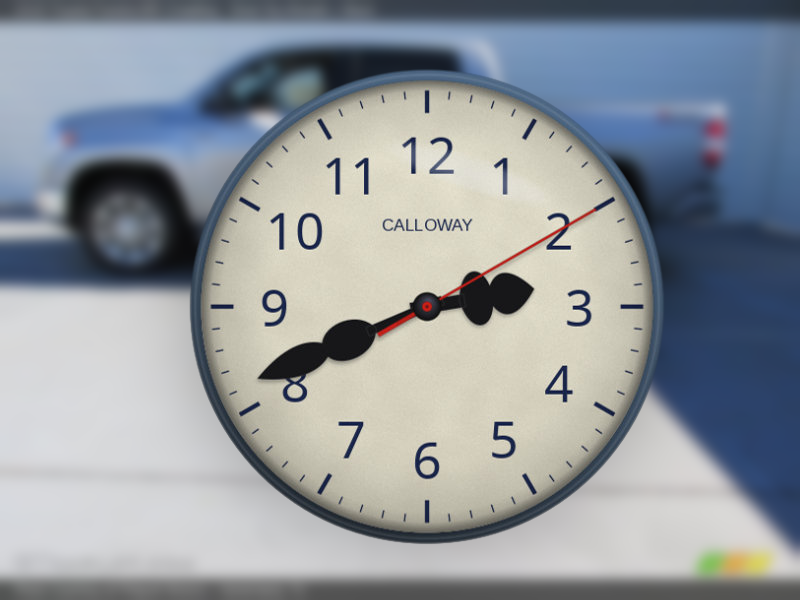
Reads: 2 h 41 min 10 s
